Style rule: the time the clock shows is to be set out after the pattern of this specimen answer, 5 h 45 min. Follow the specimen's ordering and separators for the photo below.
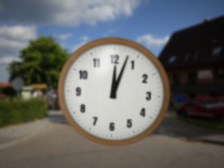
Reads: 12 h 03 min
